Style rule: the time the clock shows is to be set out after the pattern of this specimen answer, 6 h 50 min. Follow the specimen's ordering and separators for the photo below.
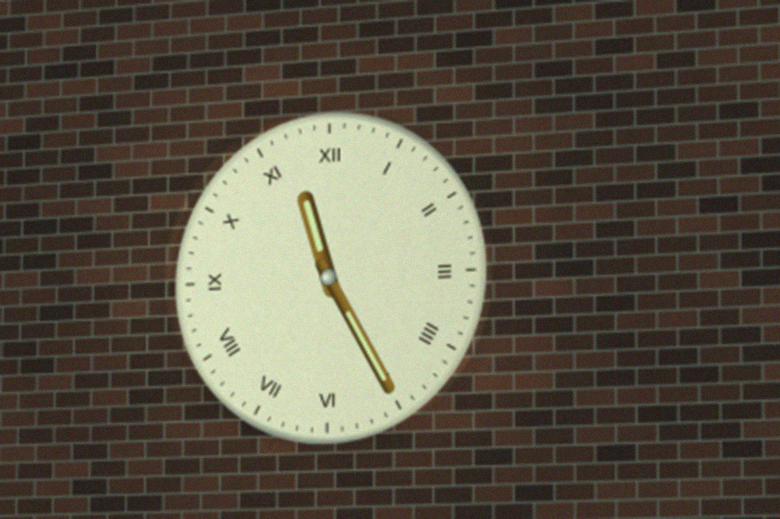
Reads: 11 h 25 min
